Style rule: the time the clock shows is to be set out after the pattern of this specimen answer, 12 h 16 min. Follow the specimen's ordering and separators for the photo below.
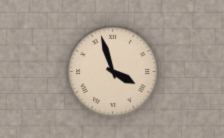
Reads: 3 h 57 min
